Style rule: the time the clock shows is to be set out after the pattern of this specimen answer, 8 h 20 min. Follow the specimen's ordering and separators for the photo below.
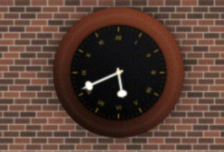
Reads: 5 h 41 min
